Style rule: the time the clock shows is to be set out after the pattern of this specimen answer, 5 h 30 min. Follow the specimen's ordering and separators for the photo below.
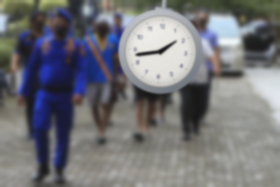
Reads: 1 h 43 min
